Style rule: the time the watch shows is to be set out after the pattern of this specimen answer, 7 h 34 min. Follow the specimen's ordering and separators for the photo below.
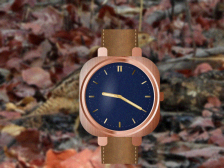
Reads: 9 h 20 min
